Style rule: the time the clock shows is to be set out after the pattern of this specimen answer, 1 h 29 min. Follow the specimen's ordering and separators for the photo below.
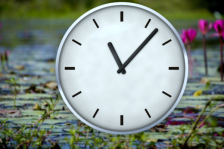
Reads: 11 h 07 min
